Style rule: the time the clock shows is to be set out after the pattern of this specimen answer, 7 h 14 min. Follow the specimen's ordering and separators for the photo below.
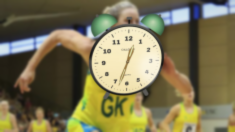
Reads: 12 h 33 min
